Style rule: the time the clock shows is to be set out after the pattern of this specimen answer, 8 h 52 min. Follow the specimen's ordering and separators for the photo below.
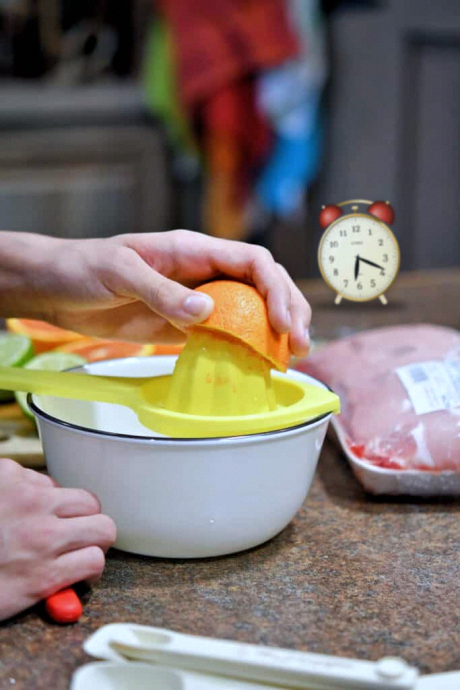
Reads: 6 h 19 min
